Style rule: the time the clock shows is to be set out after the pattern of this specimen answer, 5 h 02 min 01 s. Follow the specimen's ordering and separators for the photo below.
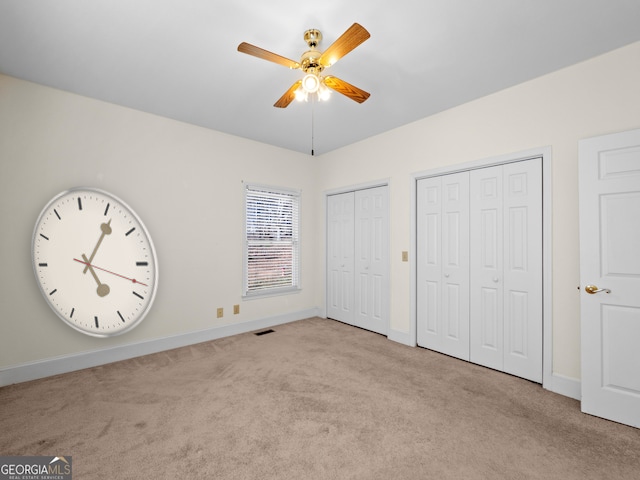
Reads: 5 h 06 min 18 s
